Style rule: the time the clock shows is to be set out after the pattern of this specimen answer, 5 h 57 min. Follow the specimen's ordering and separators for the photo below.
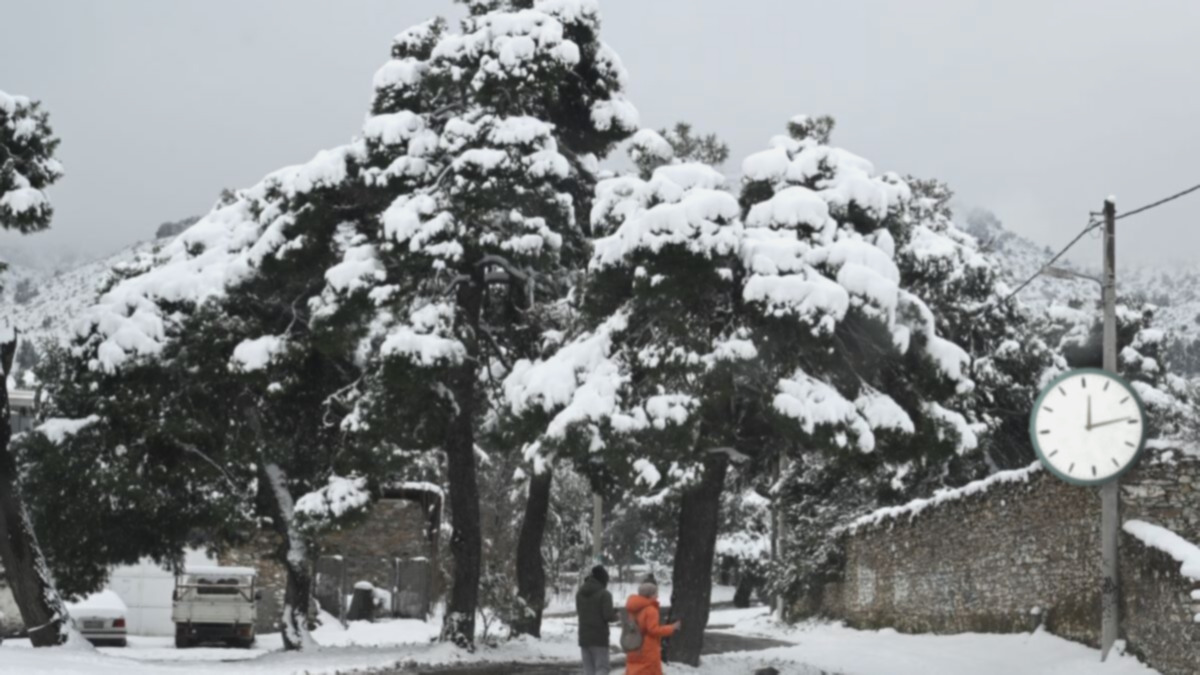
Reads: 12 h 14 min
